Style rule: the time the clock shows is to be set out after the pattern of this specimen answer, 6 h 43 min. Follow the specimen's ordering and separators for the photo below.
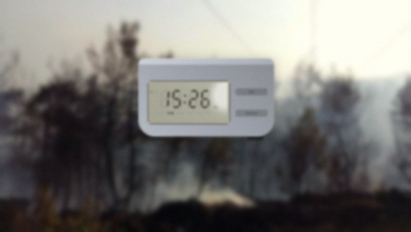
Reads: 15 h 26 min
